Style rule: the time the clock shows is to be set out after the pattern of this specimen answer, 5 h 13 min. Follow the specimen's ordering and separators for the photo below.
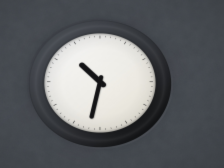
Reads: 10 h 32 min
